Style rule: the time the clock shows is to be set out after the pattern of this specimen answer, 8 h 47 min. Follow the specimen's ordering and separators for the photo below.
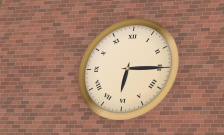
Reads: 6 h 15 min
